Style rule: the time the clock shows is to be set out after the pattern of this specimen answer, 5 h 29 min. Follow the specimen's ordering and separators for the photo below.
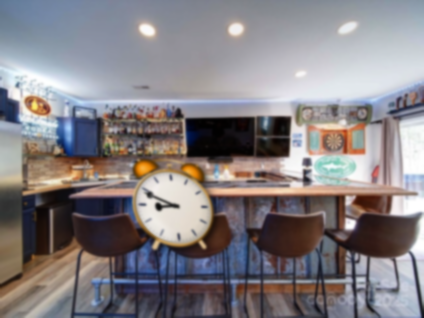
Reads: 8 h 49 min
